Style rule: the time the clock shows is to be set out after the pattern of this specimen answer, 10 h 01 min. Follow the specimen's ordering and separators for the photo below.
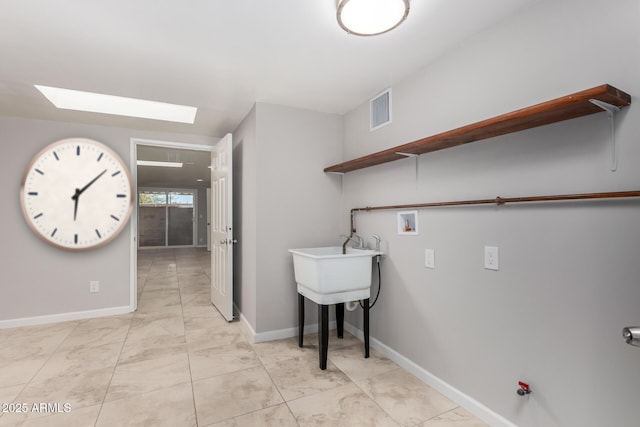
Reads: 6 h 08 min
